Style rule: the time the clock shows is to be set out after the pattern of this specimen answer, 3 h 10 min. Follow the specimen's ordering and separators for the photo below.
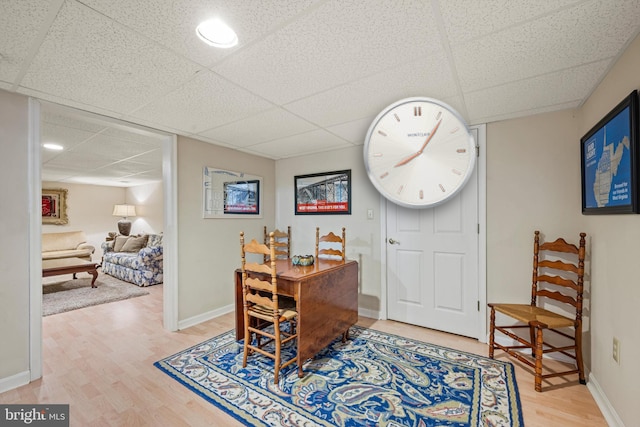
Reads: 8 h 06 min
